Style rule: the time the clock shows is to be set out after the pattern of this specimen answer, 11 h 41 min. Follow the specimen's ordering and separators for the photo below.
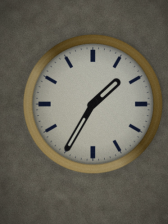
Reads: 1 h 35 min
